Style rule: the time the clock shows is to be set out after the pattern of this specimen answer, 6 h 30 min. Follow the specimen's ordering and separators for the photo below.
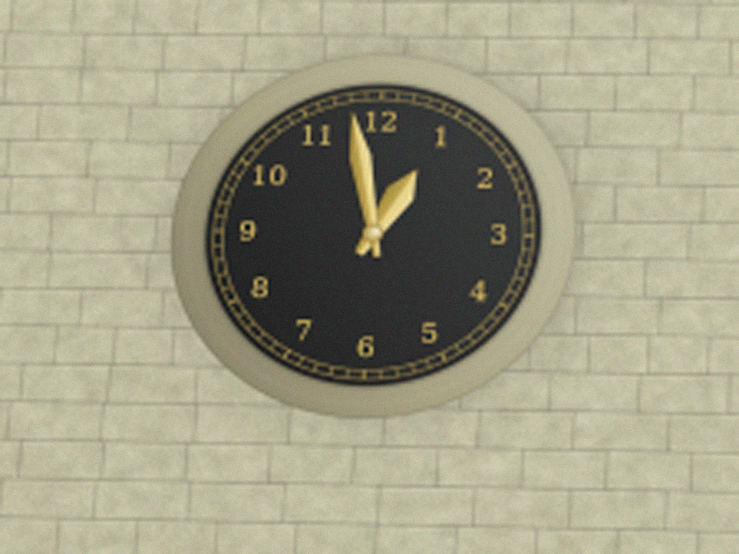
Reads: 12 h 58 min
